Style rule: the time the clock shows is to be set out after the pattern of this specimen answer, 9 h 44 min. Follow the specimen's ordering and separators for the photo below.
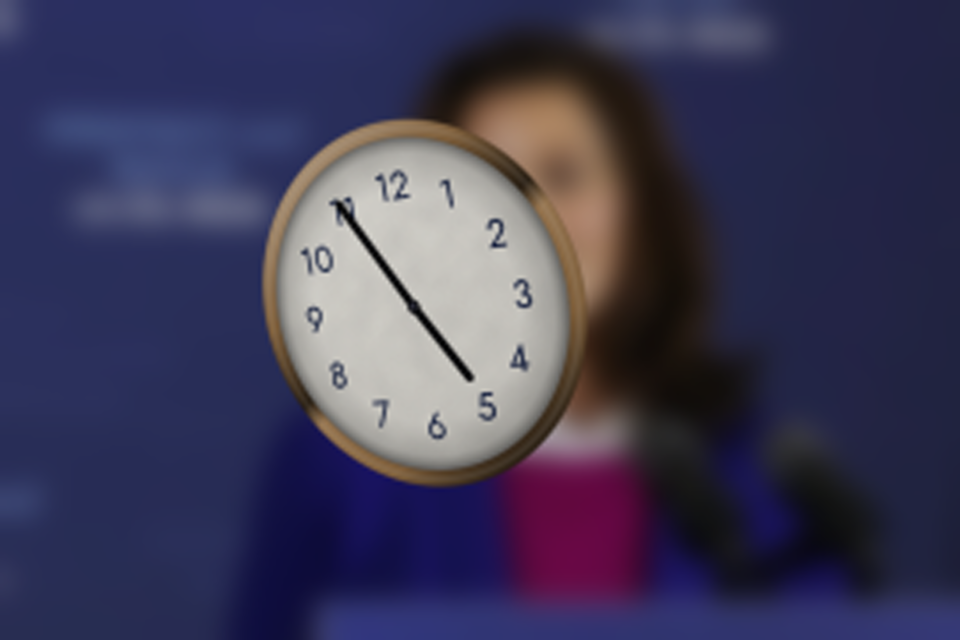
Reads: 4 h 55 min
